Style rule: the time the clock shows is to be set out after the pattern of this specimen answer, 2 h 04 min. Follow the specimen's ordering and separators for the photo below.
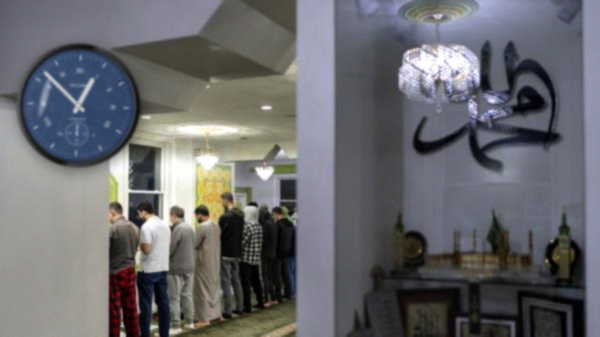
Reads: 12 h 52 min
